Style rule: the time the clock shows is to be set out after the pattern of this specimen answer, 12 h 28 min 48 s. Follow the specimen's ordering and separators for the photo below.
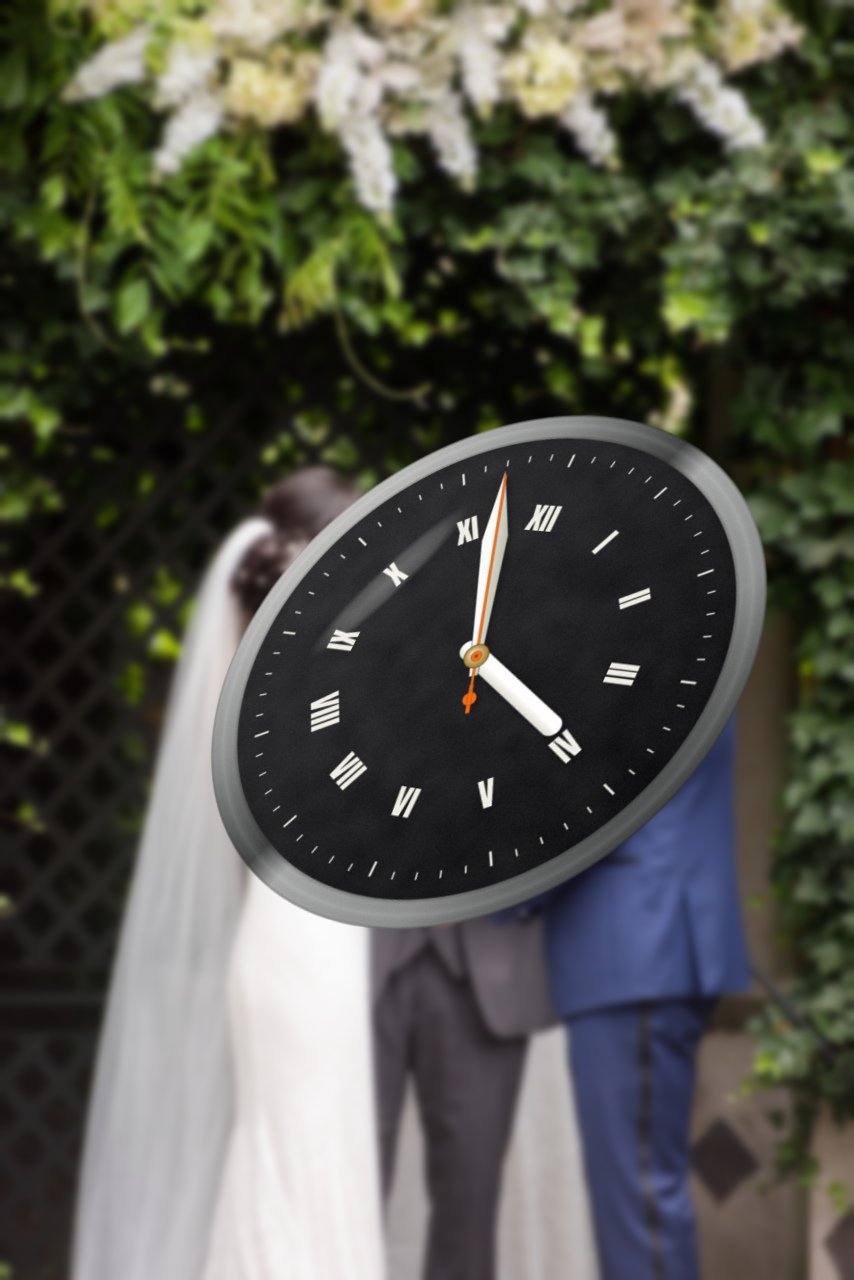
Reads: 3 h 56 min 57 s
